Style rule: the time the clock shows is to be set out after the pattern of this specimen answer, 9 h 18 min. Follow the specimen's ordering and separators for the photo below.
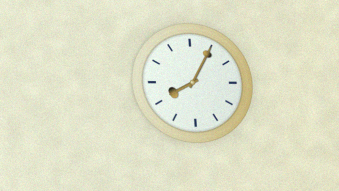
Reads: 8 h 05 min
